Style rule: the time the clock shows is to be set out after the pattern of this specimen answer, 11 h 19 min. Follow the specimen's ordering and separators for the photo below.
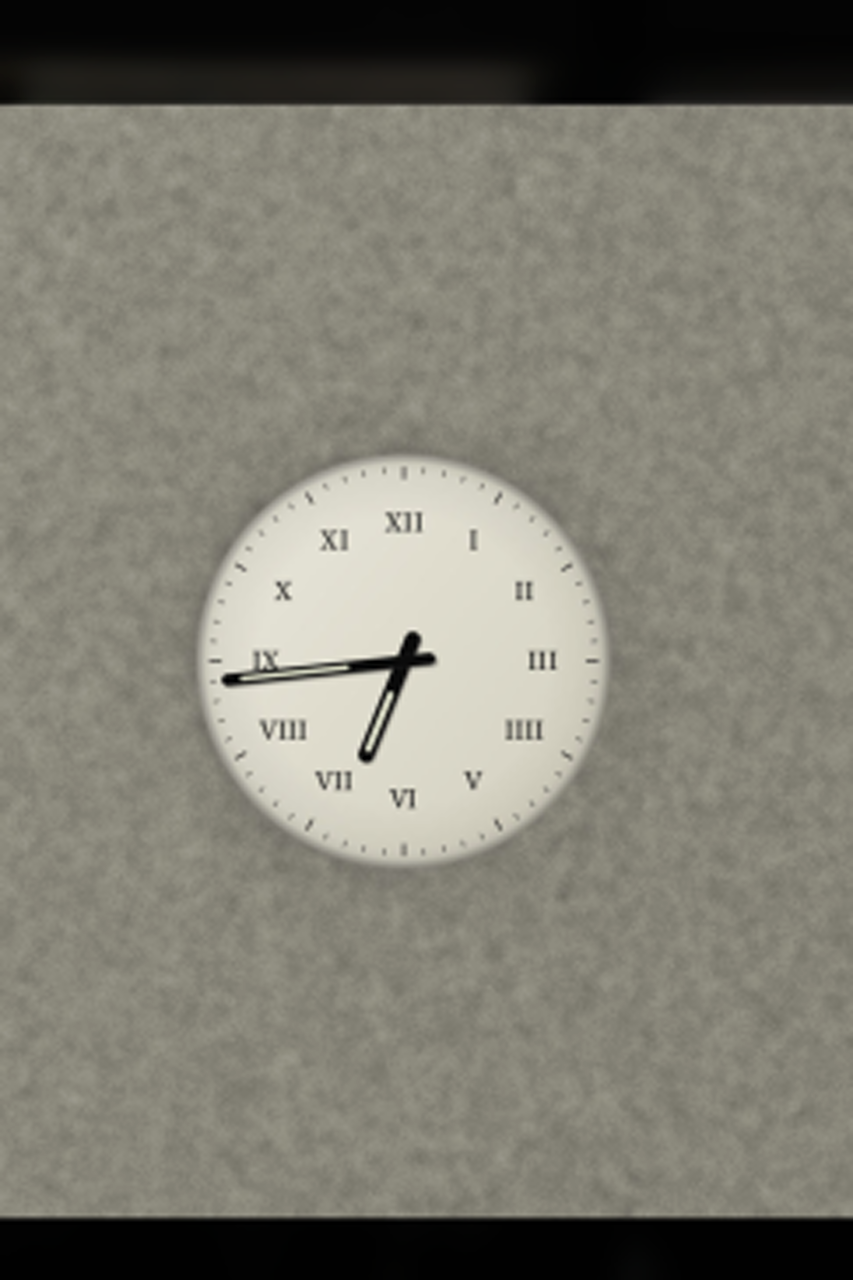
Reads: 6 h 44 min
